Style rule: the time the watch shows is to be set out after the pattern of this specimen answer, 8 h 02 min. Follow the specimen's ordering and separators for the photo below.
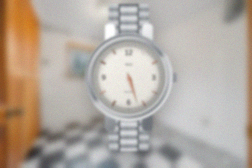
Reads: 5 h 27 min
